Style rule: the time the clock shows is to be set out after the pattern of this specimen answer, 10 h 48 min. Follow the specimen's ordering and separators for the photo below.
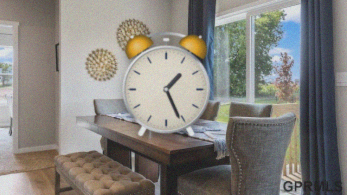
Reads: 1 h 26 min
